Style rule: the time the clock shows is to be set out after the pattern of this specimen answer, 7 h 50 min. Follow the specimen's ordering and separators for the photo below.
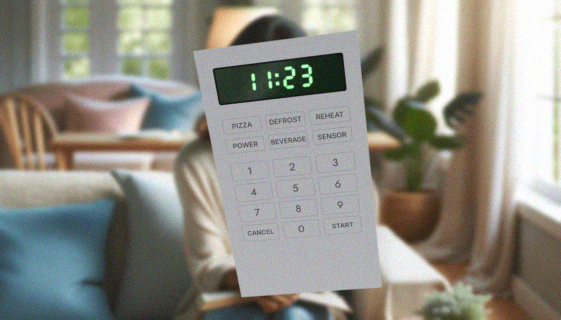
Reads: 11 h 23 min
